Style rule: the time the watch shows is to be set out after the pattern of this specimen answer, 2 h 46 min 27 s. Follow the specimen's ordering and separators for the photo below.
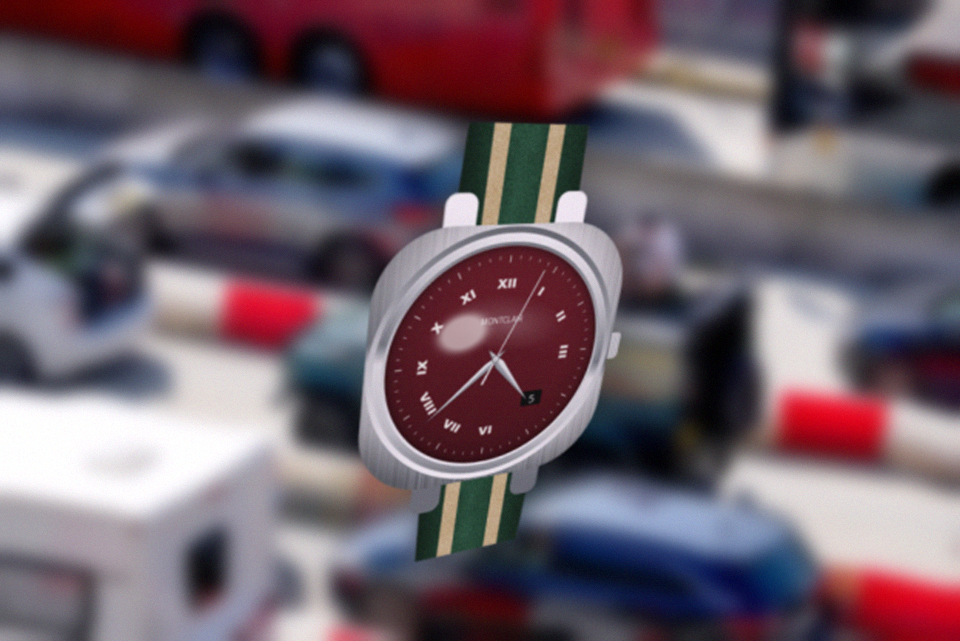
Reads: 4 h 38 min 04 s
